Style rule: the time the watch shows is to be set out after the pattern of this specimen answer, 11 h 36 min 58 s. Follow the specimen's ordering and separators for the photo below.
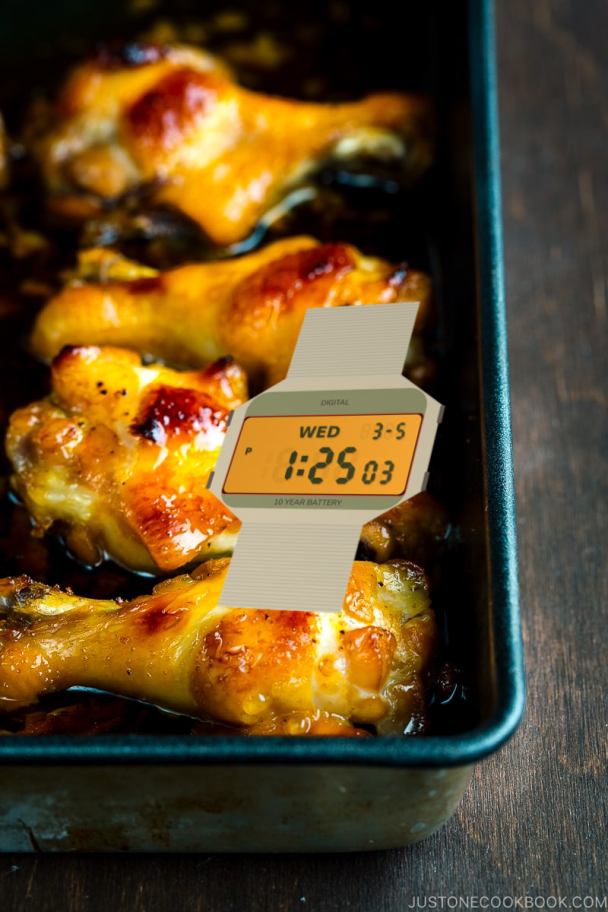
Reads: 1 h 25 min 03 s
